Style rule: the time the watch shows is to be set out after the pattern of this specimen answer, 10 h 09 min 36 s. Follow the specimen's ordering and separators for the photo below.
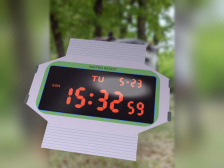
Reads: 15 h 32 min 59 s
